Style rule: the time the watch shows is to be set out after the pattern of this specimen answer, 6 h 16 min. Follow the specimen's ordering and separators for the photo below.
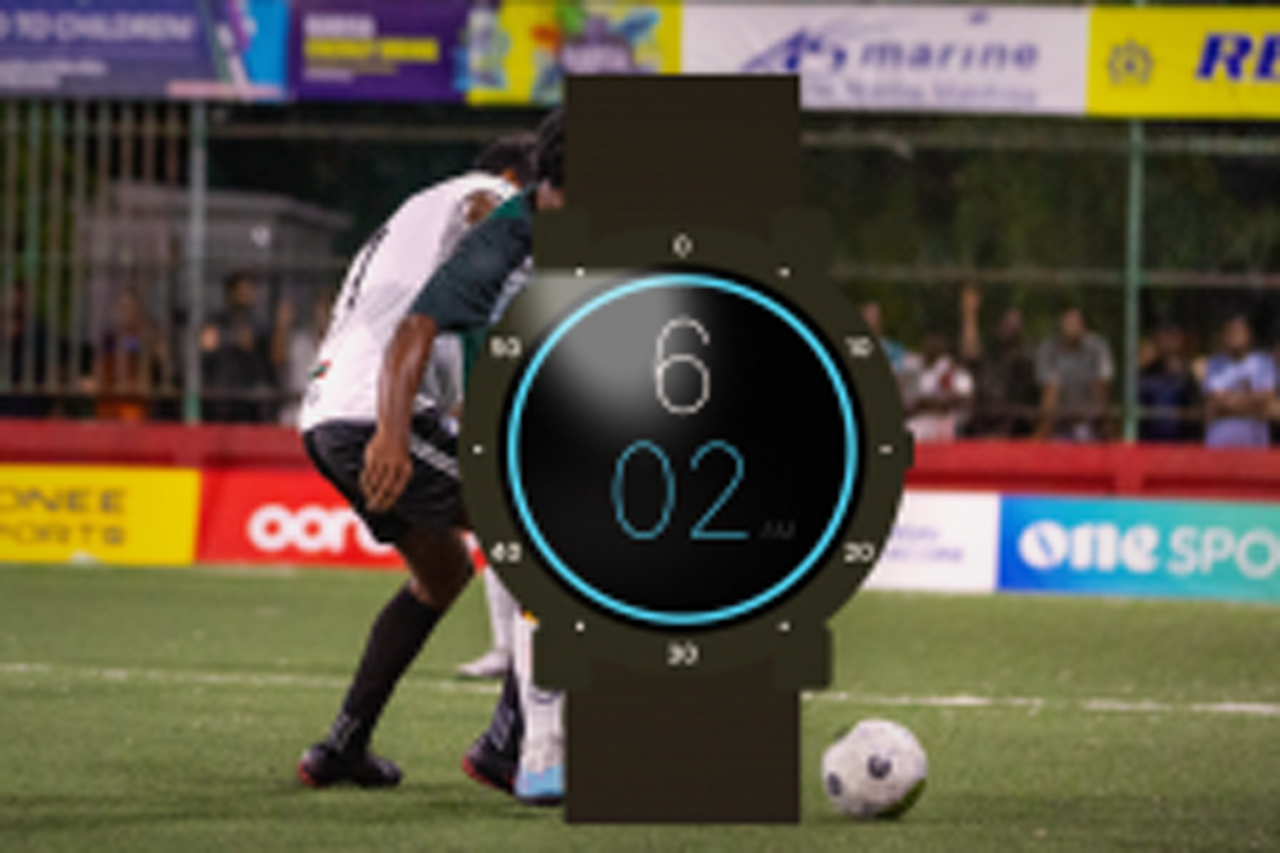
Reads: 6 h 02 min
